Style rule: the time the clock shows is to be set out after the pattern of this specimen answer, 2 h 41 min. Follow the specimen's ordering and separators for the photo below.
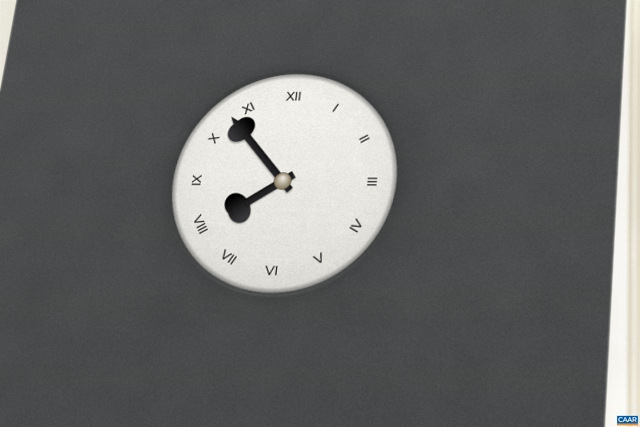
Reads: 7 h 53 min
